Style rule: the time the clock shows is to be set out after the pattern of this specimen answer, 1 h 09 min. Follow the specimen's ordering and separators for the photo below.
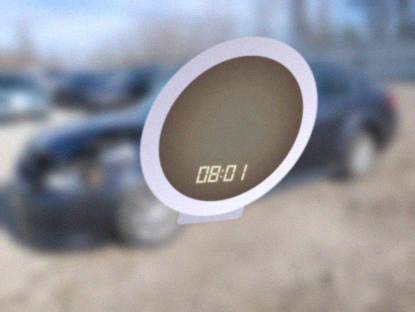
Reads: 8 h 01 min
